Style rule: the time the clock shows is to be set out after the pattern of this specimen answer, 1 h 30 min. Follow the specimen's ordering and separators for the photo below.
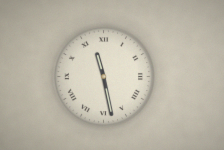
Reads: 11 h 28 min
